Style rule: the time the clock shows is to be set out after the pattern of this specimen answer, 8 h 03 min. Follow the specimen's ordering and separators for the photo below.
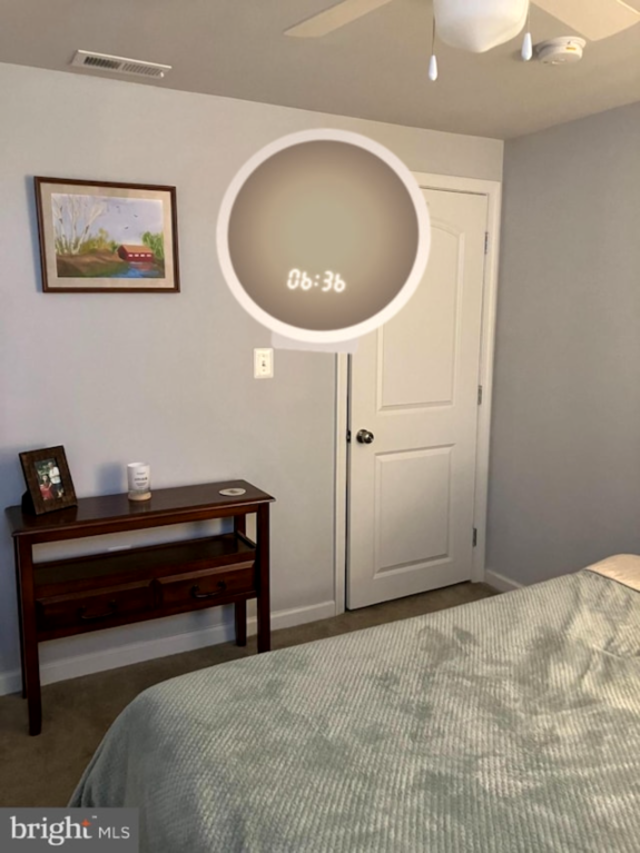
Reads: 6 h 36 min
